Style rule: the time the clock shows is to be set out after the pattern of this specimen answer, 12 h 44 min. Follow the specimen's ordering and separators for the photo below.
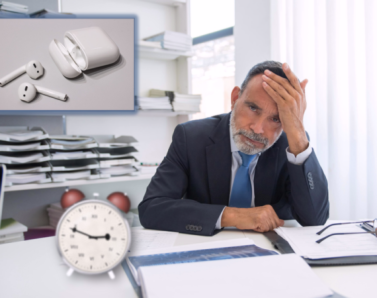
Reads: 2 h 48 min
